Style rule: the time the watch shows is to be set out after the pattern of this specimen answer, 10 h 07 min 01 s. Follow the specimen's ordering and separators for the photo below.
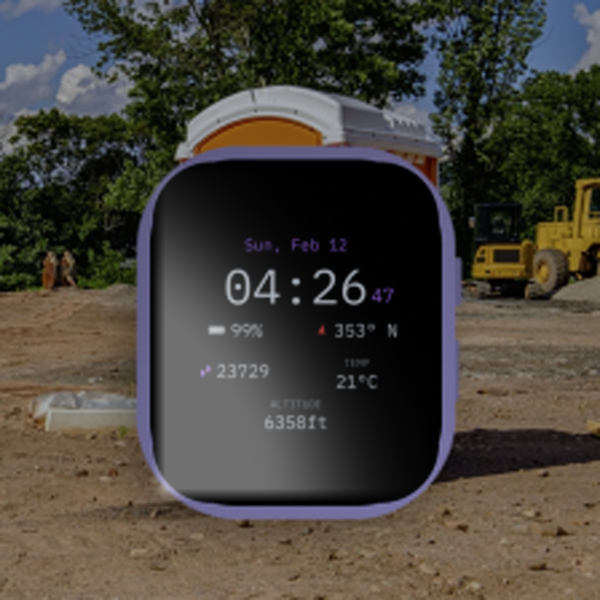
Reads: 4 h 26 min 47 s
